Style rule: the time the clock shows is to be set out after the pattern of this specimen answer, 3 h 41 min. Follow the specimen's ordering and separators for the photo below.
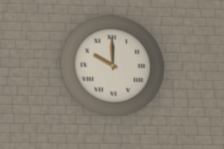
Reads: 10 h 00 min
